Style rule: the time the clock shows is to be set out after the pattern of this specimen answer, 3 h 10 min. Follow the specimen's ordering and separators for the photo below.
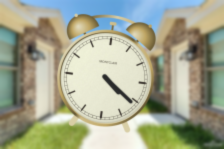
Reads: 4 h 21 min
